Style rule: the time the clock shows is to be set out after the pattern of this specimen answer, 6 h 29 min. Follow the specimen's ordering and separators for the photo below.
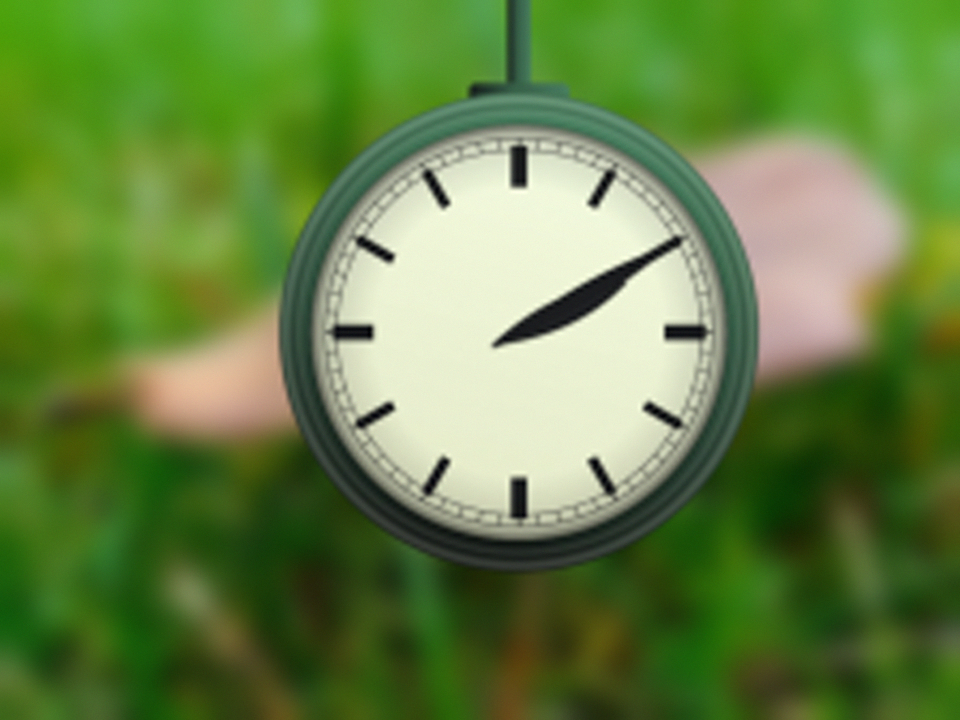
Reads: 2 h 10 min
